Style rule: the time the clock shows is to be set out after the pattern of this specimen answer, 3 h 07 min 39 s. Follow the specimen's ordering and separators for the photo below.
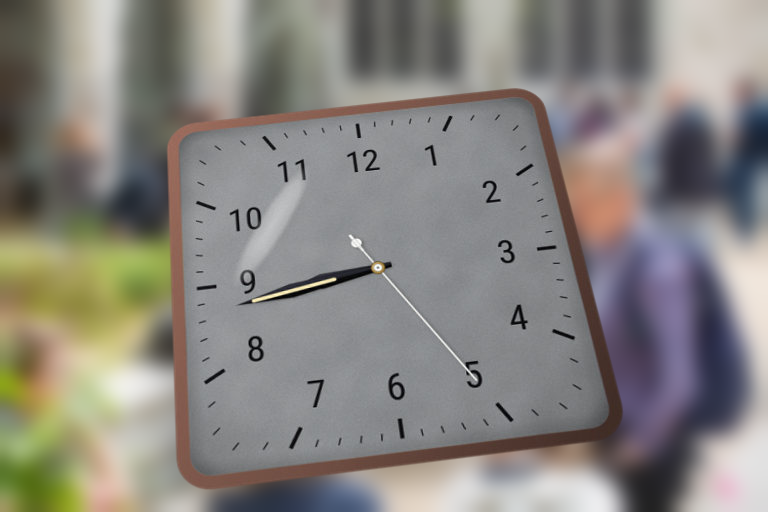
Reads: 8 h 43 min 25 s
